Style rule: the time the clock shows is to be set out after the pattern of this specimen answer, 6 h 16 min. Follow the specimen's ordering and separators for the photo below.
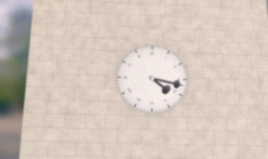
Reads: 4 h 17 min
